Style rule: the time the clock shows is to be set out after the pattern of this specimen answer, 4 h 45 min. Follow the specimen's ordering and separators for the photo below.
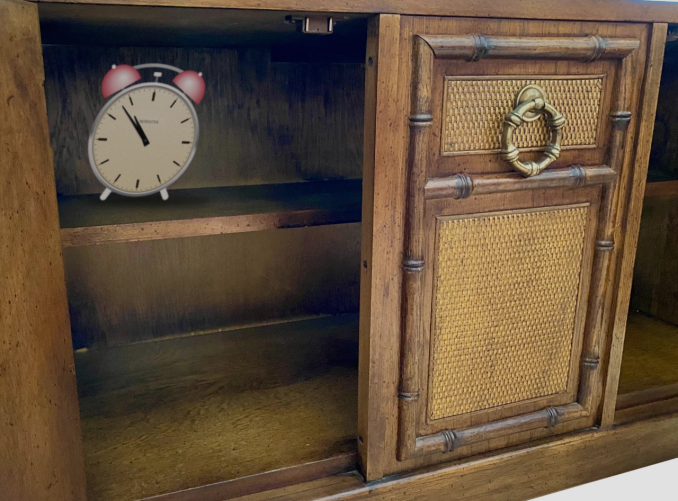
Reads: 10 h 53 min
